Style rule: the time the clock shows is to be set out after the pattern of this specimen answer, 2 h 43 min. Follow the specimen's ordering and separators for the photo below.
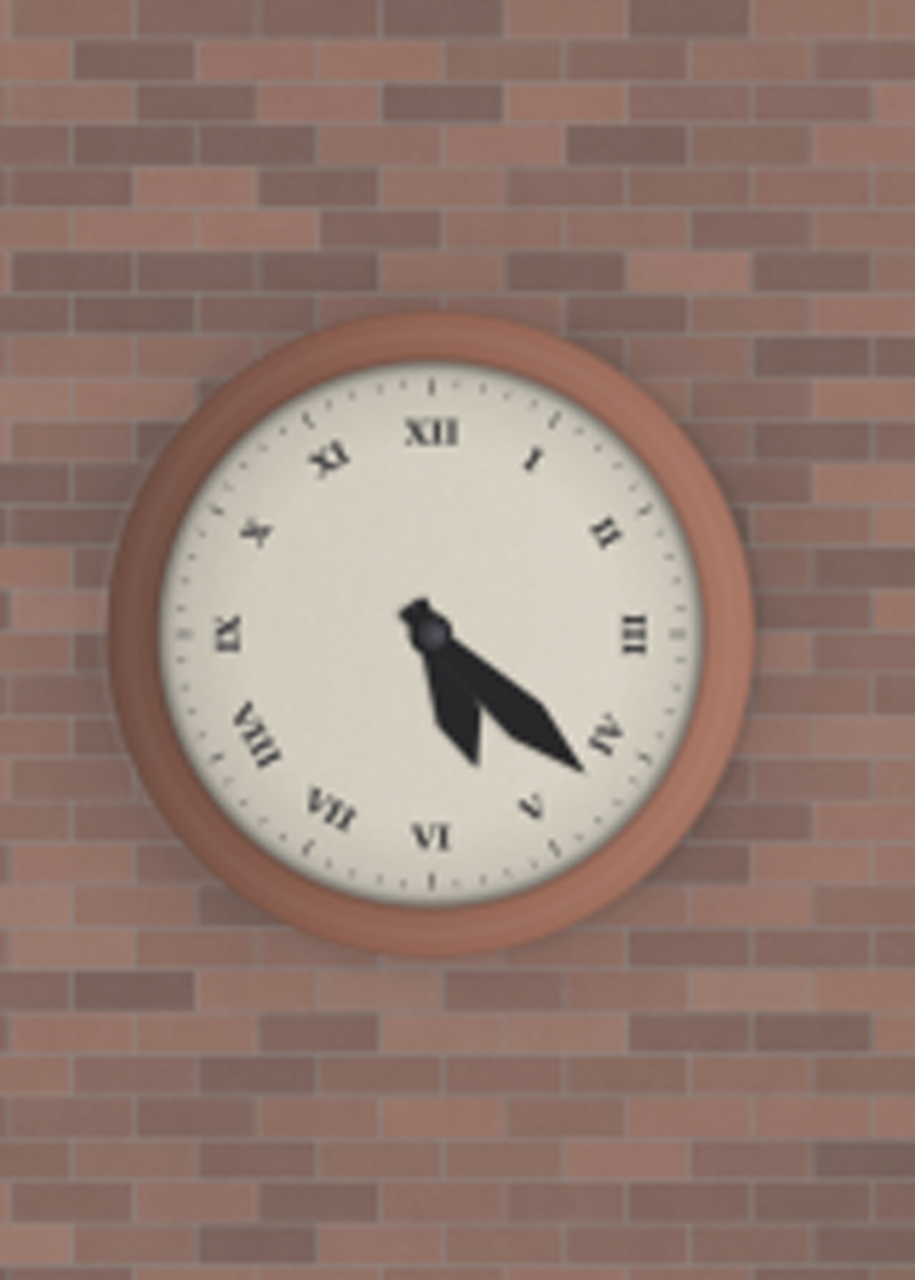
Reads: 5 h 22 min
